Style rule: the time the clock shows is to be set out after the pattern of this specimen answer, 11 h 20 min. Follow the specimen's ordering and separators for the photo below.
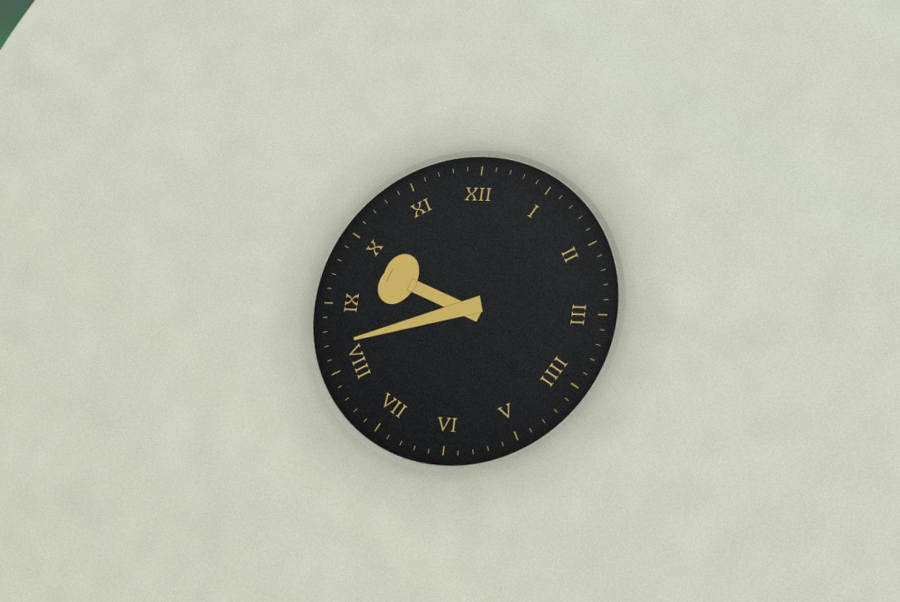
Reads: 9 h 42 min
